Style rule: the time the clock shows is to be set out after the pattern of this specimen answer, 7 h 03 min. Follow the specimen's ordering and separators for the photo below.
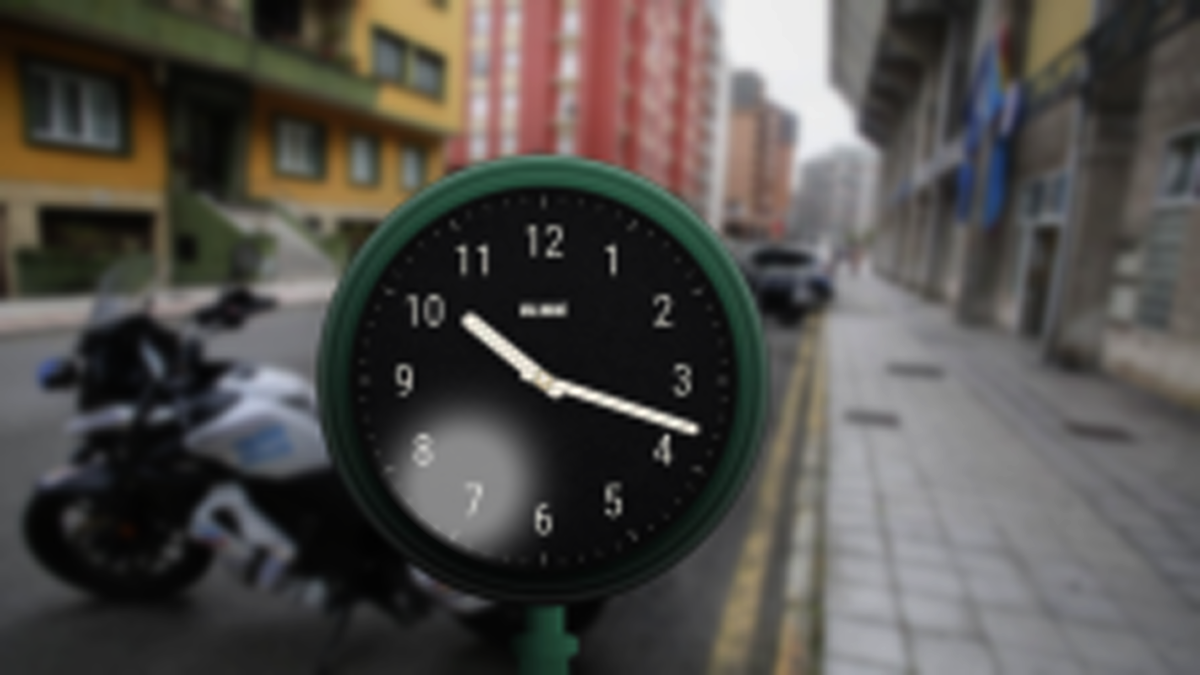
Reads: 10 h 18 min
